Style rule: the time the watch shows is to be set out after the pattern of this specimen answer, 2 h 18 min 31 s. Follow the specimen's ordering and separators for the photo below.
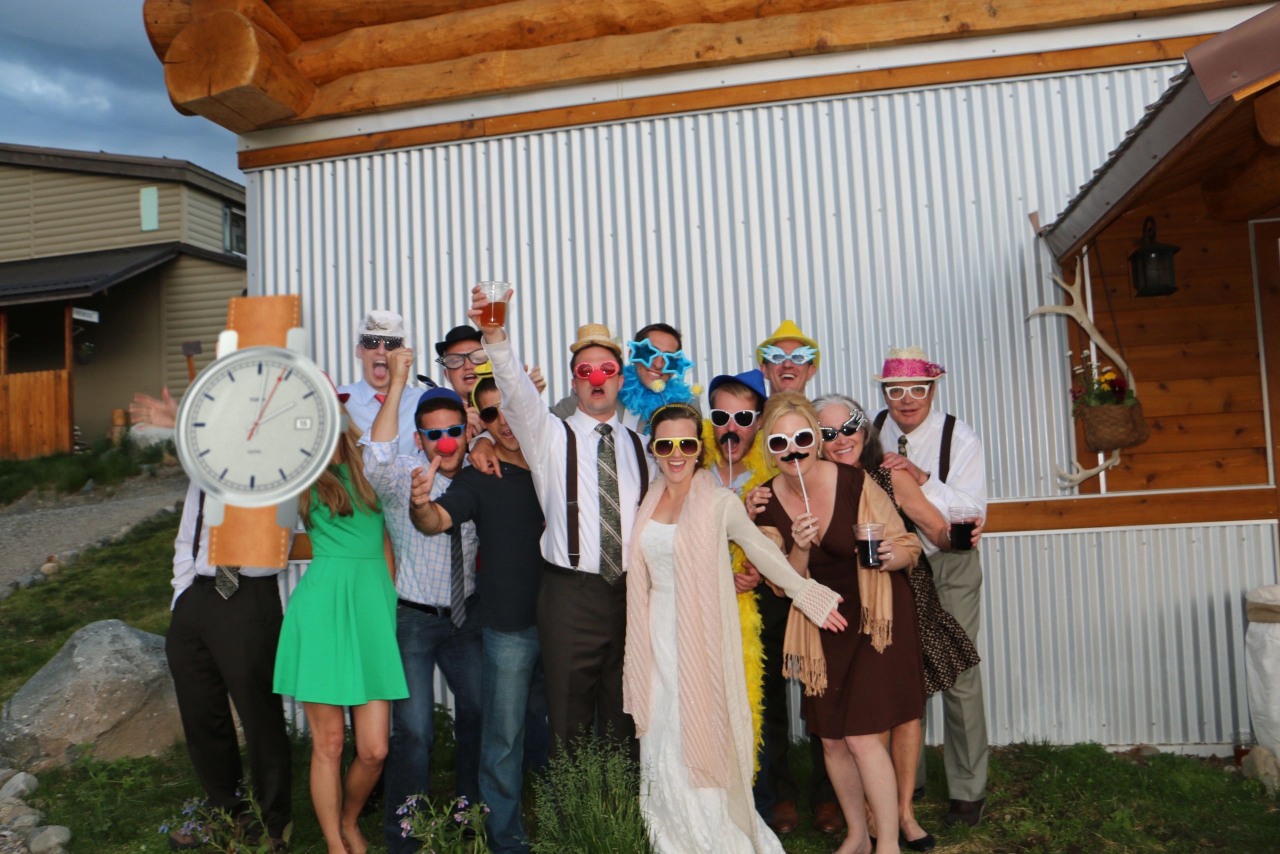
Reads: 2 h 01 min 04 s
